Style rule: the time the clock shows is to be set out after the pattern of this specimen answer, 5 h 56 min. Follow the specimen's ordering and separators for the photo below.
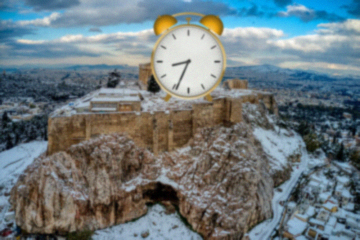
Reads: 8 h 34 min
